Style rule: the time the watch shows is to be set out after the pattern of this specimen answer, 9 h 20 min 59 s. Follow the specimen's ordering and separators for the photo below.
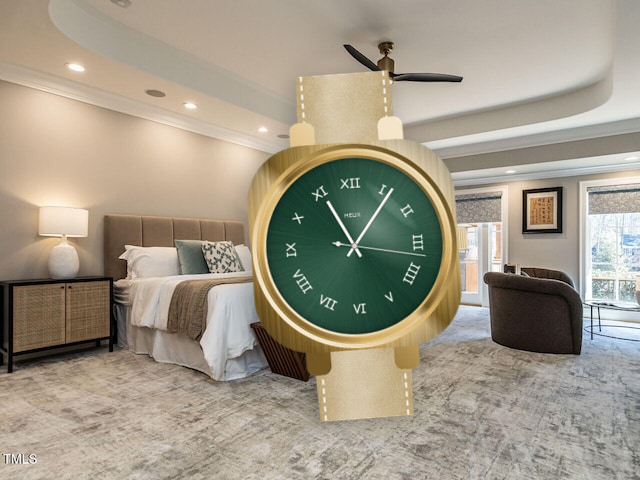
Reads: 11 h 06 min 17 s
